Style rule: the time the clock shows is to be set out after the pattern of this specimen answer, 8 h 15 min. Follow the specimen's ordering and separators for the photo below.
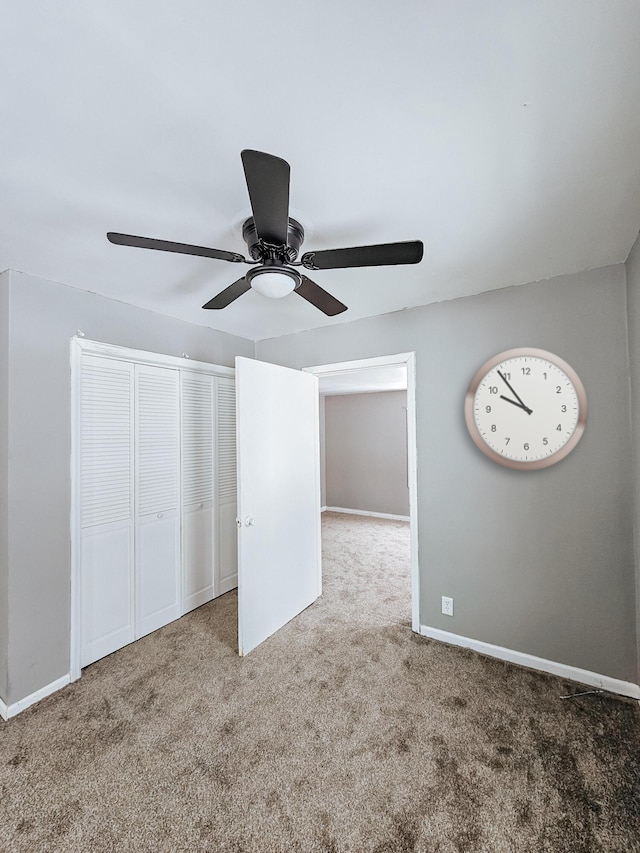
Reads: 9 h 54 min
